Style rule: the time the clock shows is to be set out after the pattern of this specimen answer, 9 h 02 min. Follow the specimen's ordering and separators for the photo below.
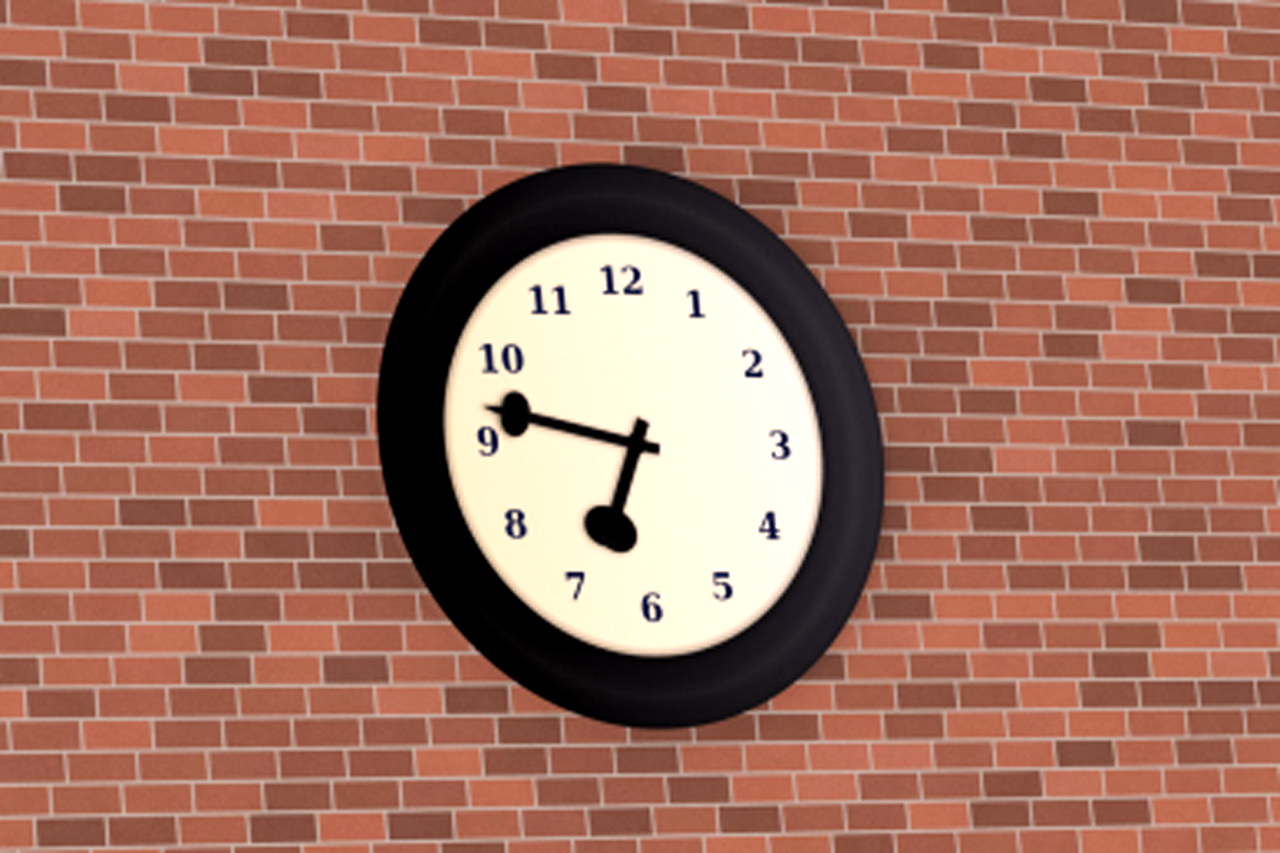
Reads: 6 h 47 min
